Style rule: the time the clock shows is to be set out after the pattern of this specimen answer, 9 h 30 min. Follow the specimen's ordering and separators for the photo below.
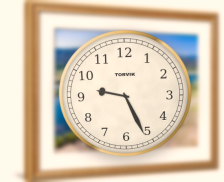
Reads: 9 h 26 min
